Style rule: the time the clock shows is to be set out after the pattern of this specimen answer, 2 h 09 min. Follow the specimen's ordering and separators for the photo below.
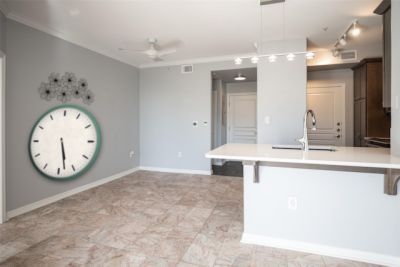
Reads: 5 h 28 min
